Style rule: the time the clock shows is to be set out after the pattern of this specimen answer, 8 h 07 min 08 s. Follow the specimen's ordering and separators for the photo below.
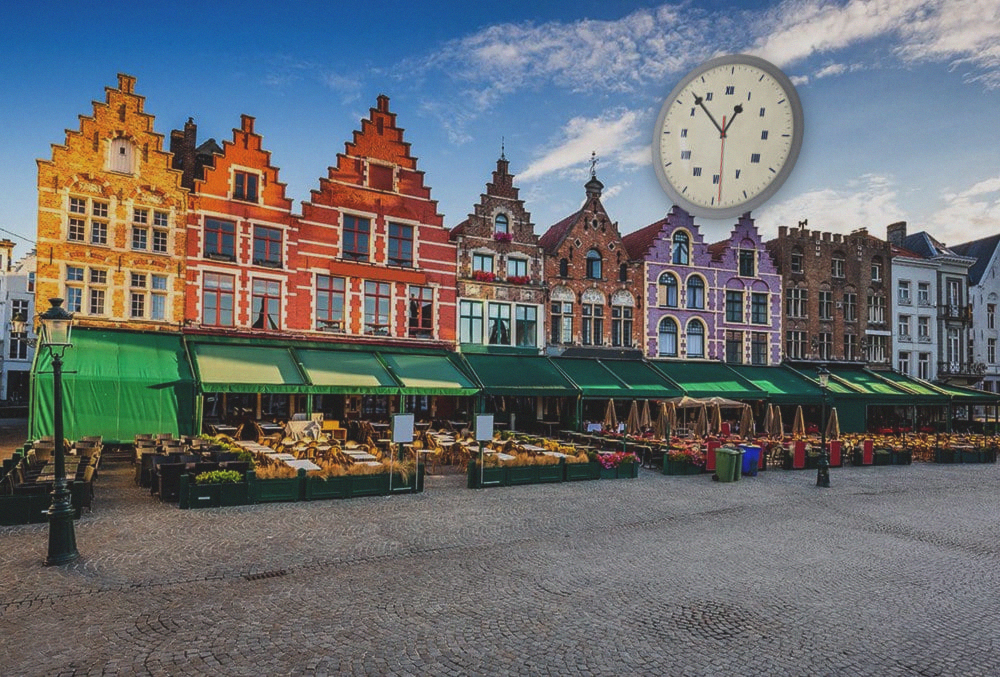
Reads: 12 h 52 min 29 s
